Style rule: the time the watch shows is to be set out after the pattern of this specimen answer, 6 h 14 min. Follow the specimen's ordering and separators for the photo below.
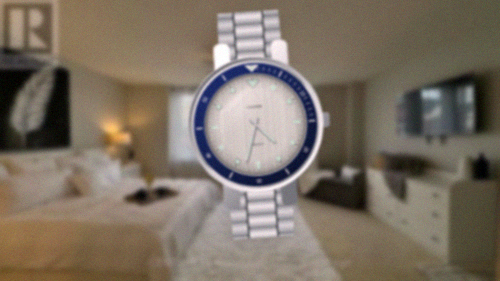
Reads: 4 h 33 min
